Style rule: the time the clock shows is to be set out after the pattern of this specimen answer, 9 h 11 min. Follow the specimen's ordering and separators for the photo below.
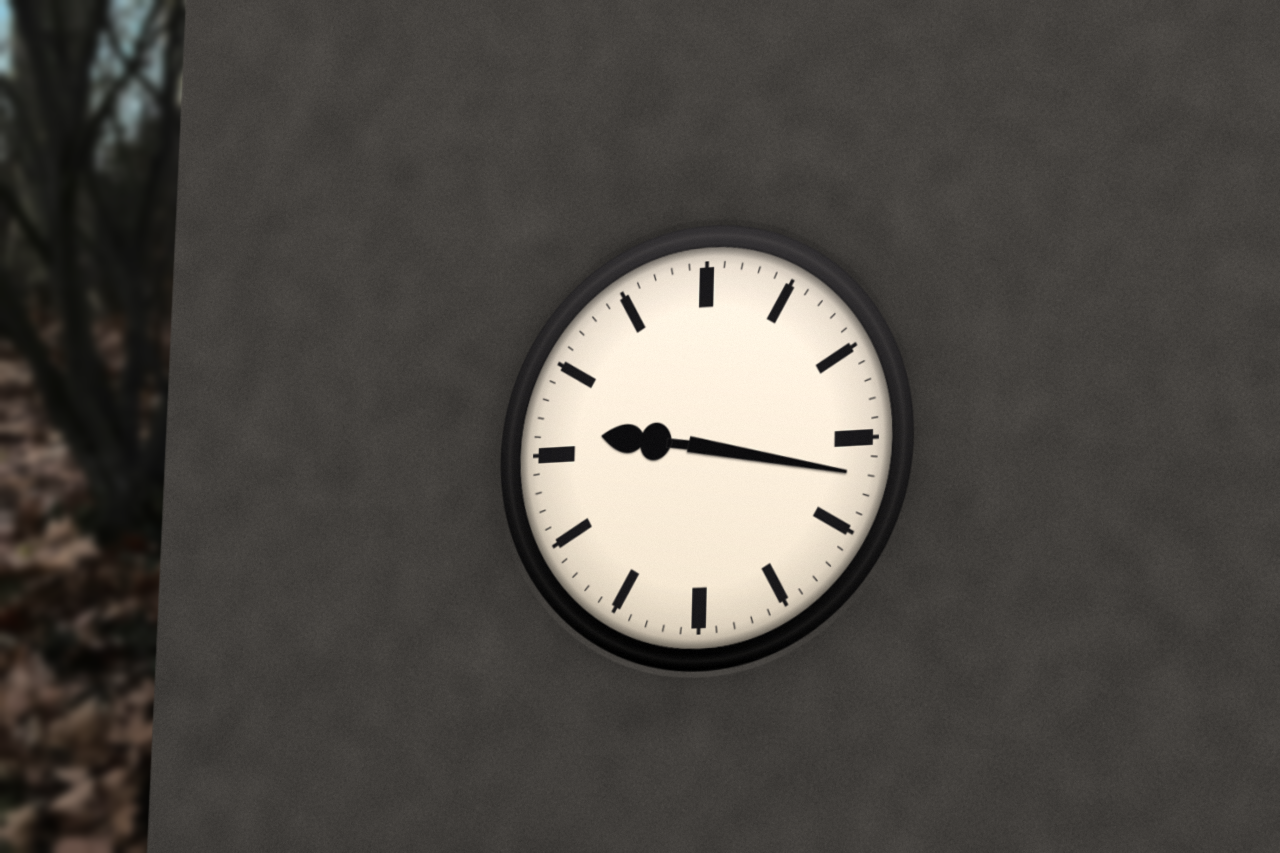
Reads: 9 h 17 min
